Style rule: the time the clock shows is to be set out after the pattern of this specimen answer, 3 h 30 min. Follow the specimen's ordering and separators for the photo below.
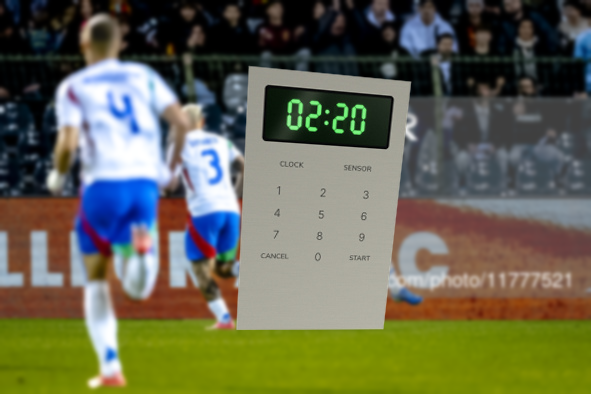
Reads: 2 h 20 min
